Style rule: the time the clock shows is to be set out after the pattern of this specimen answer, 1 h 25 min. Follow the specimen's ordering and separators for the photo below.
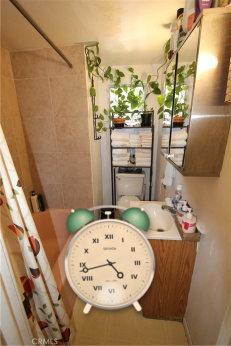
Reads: 4 h 43 min
